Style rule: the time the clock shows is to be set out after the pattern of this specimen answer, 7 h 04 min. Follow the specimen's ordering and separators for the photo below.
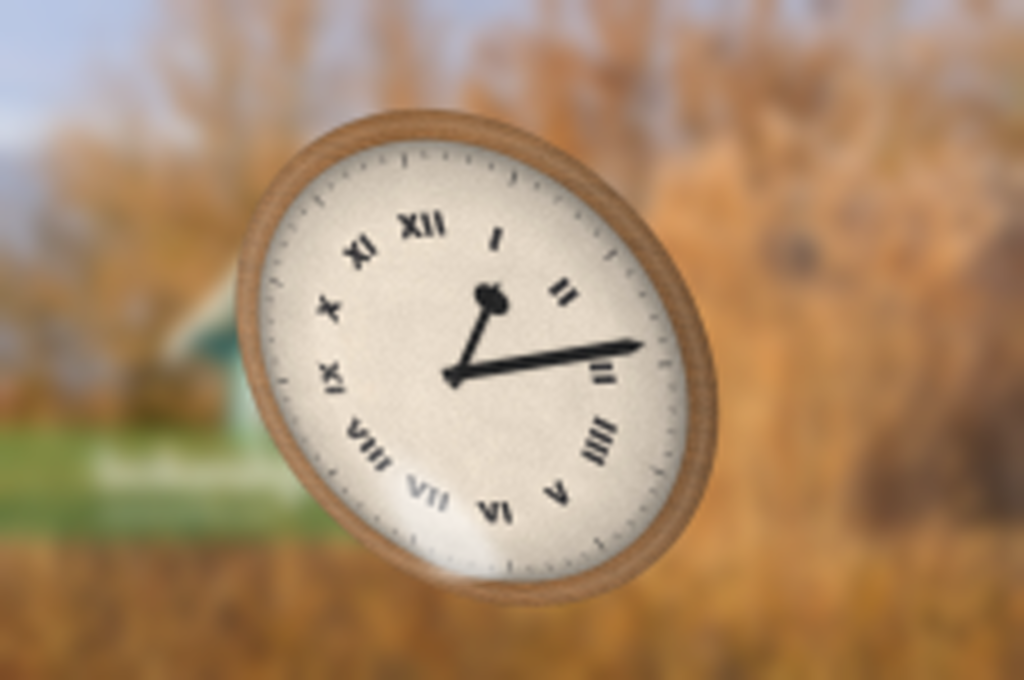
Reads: 1 h 14 min
